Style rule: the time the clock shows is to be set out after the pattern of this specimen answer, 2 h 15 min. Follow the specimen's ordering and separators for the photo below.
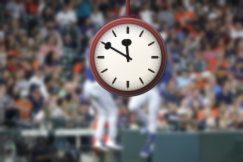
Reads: 11 h 50 min
